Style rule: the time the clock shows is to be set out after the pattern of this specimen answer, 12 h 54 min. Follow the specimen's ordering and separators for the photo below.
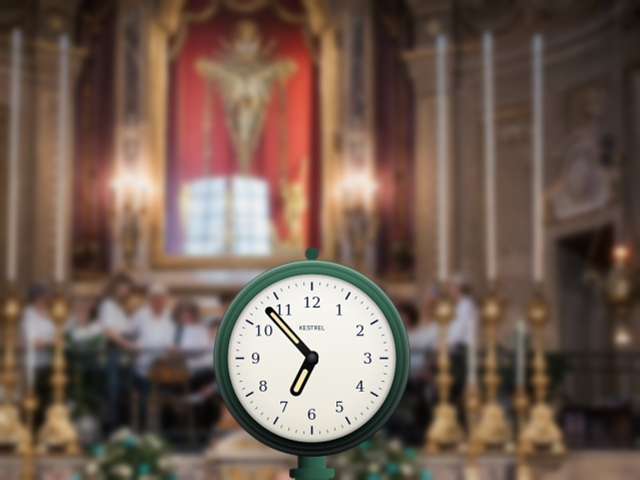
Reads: 6 h 53 min
